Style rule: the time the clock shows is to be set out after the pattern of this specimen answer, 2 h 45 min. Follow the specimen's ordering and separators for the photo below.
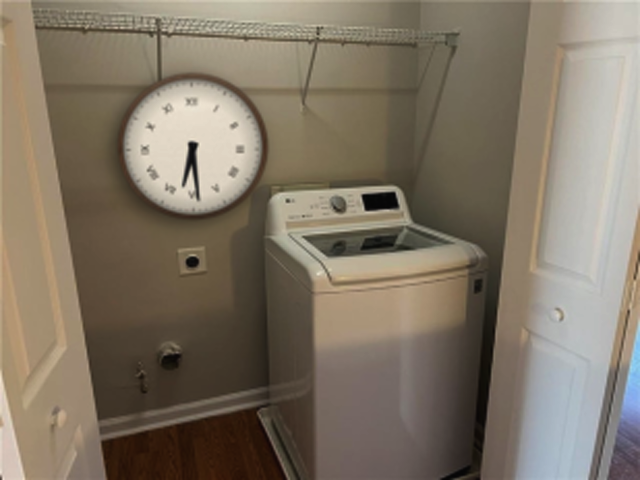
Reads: 6 h 29 min
